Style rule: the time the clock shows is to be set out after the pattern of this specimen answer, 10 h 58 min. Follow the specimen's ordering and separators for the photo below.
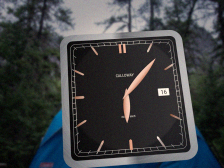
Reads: 6 h 07 min
